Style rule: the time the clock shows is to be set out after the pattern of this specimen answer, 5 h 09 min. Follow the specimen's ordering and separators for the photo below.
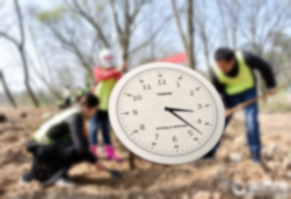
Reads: 3 h 23 min
